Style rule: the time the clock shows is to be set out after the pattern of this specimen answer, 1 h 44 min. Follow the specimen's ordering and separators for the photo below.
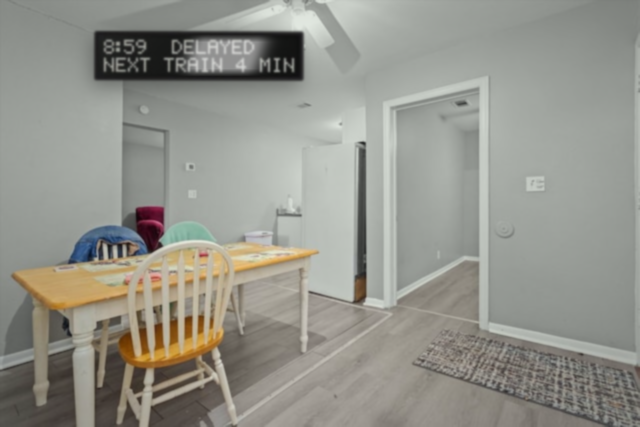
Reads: 8 h 59 min
